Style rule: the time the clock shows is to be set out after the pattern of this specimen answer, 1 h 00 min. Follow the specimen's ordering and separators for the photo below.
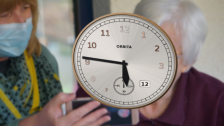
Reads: 5 h 46 min
